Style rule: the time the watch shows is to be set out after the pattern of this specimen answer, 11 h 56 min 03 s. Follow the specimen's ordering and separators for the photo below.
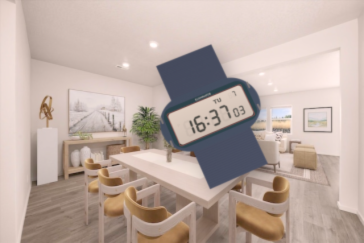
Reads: 16 h 37 min 03 s
